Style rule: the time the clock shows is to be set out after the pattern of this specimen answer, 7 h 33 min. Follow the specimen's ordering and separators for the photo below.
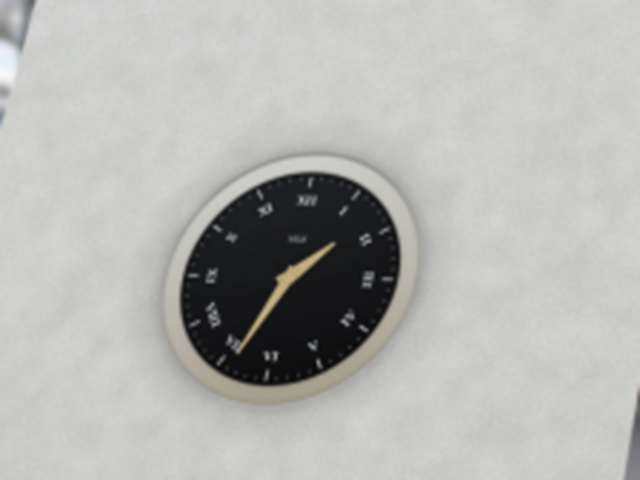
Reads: 1 h 34 min
